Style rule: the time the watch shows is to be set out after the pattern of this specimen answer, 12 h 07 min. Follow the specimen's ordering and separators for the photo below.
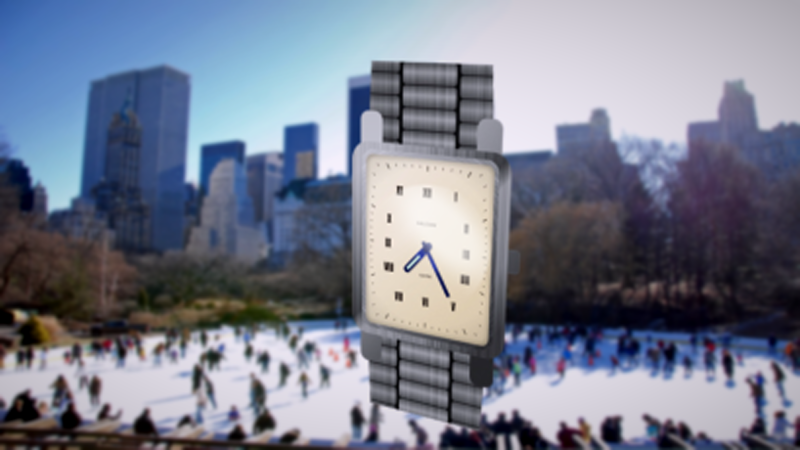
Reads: 7 h 25 min
